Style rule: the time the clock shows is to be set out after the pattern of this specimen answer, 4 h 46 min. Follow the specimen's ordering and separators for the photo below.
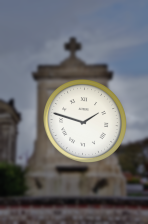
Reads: 1 h 47 min
